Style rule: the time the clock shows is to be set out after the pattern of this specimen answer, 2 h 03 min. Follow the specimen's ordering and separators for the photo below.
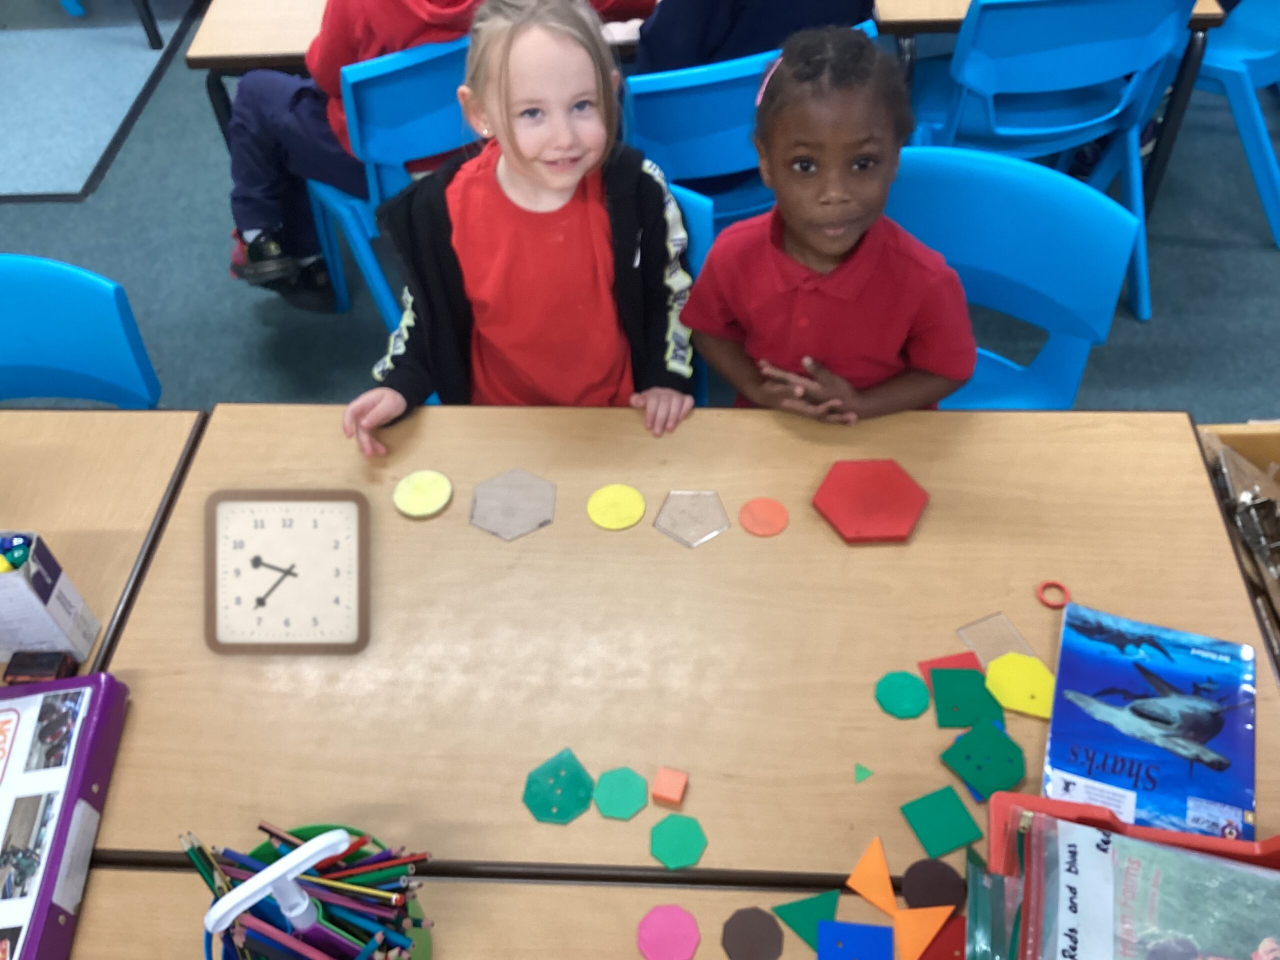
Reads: 9 h 37 min
